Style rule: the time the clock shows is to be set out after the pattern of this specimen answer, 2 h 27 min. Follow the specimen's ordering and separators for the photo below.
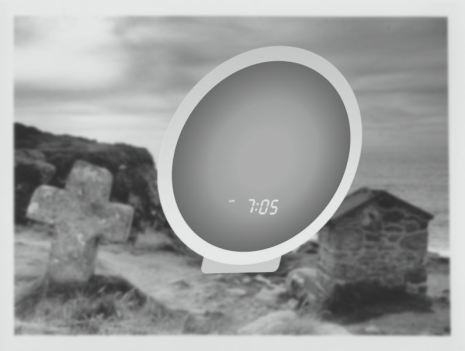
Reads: 7 h 05 min
